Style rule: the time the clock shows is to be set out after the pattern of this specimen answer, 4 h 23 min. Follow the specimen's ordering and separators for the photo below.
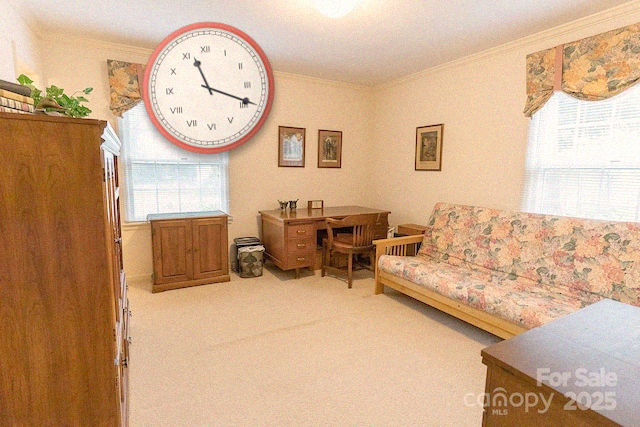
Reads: 11 h 19 min
